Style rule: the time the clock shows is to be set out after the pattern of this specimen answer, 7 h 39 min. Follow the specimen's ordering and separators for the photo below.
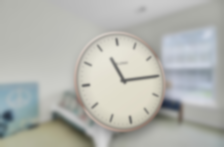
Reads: 11 h 15 min
